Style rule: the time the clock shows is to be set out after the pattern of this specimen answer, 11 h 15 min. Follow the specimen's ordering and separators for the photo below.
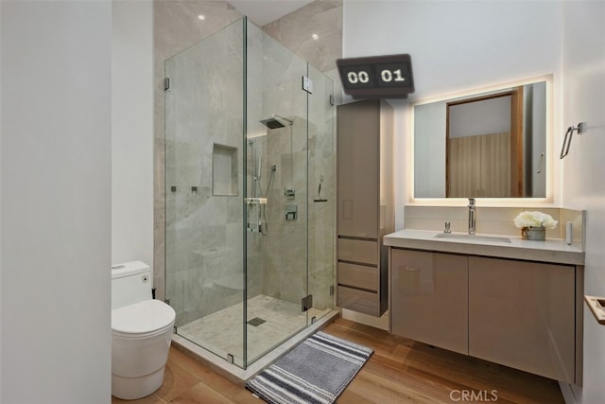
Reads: 0 h 01 min
